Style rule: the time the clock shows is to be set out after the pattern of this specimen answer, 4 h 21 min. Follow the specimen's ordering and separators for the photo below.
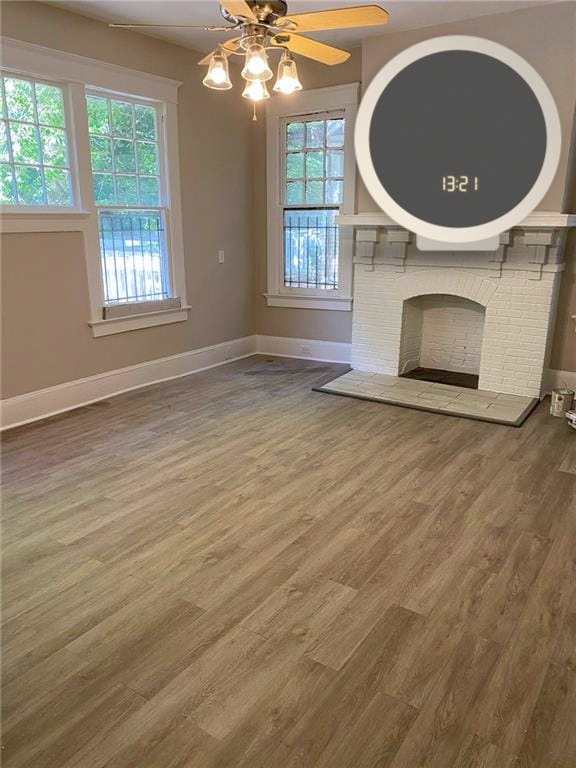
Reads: 13 h 21 min
